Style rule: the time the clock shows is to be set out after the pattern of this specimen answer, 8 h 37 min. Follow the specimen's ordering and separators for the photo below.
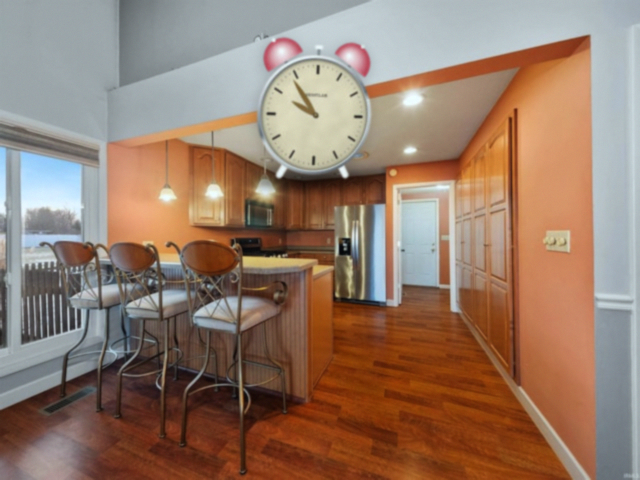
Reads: 9 h 54 min
